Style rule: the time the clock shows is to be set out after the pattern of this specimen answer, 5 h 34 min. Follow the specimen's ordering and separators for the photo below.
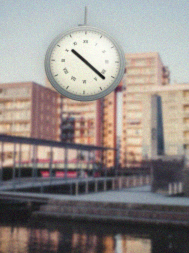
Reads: 10 h 22 min
